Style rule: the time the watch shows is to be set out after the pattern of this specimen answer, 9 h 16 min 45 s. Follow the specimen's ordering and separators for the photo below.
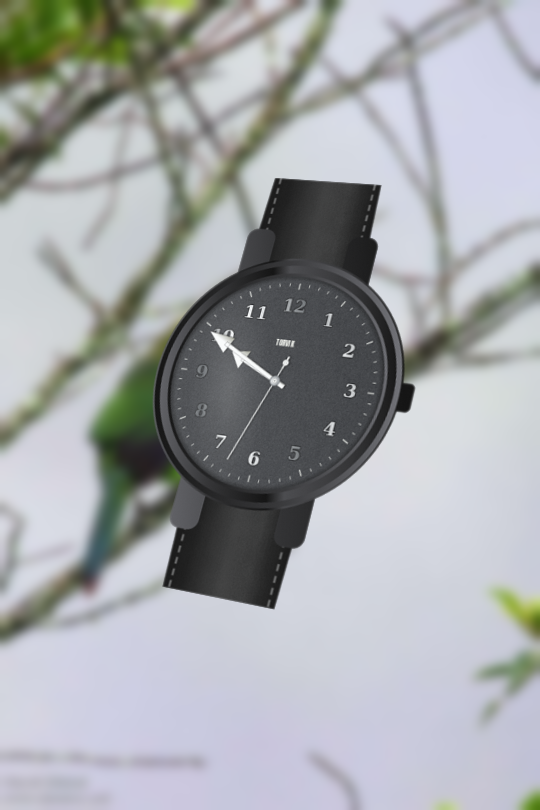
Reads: 9 h 49 min 33 s
